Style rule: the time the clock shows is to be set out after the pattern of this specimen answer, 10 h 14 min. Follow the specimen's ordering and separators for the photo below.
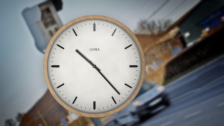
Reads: 10 h 23 min
